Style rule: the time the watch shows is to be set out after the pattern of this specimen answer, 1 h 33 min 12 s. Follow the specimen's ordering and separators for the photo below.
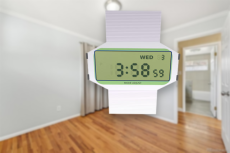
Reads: 3 h 58 min 59 s
